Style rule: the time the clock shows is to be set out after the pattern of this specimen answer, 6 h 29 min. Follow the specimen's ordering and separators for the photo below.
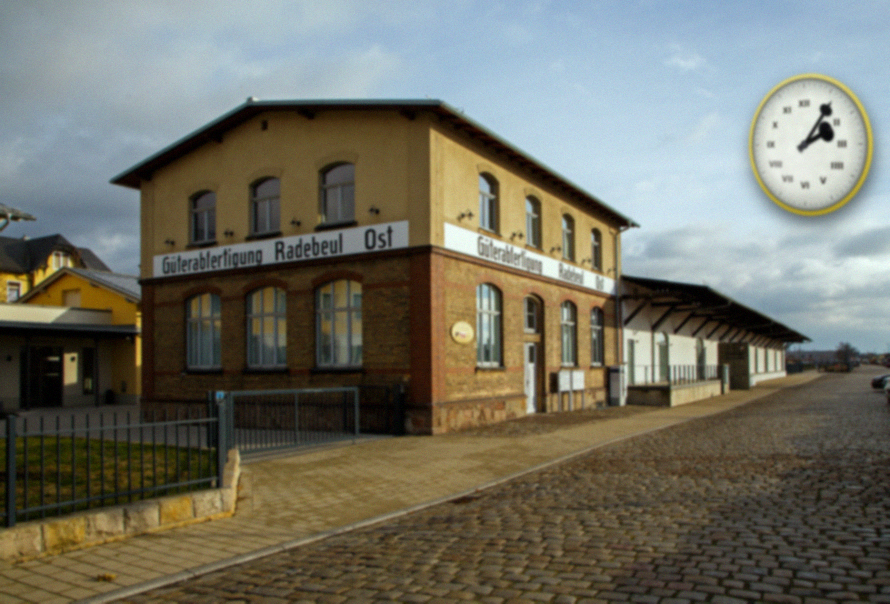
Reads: 2 h 06 min
